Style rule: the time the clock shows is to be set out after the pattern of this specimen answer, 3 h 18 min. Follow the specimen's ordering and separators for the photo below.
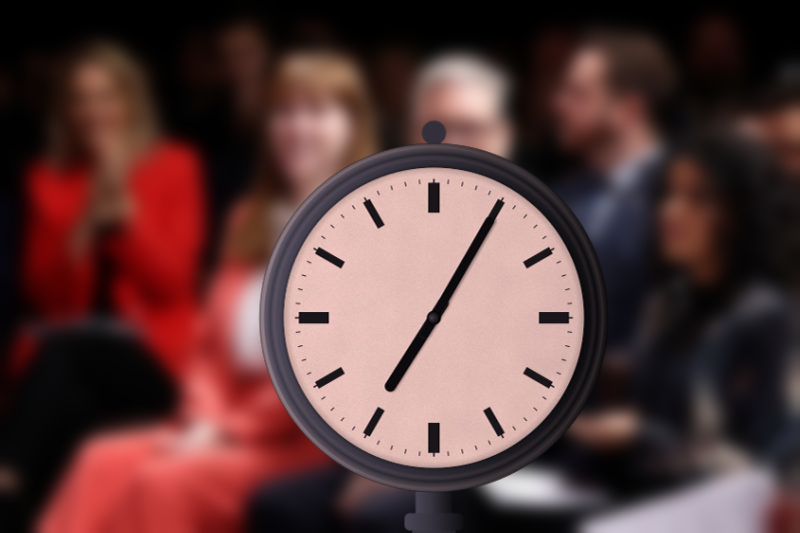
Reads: 7 h 05 min
